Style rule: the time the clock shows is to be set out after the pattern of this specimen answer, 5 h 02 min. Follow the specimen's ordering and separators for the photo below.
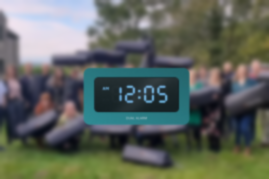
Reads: 12 h 05 min
